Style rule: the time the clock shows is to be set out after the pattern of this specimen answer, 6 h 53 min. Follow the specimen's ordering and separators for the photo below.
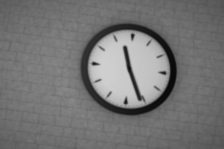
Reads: 11 h 26 min
